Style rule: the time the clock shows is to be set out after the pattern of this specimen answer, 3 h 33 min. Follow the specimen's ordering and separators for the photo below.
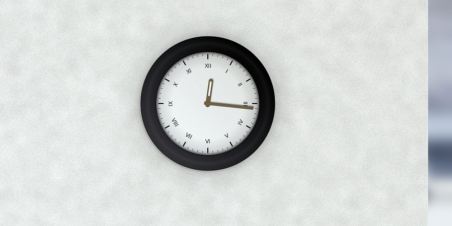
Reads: 12 h 16 min
